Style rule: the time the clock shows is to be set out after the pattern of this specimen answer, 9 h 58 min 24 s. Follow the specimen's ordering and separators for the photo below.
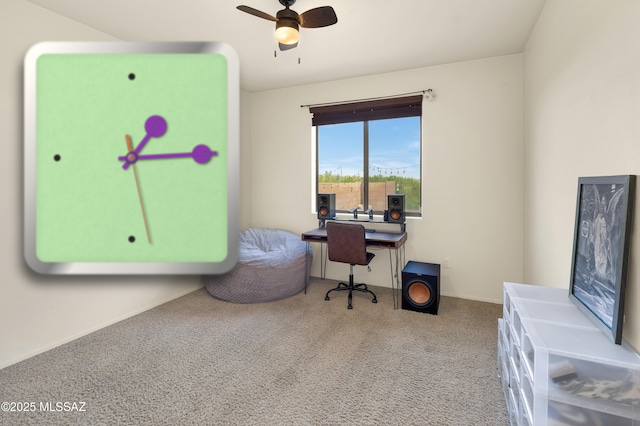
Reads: 1 h 14 min 28 s
